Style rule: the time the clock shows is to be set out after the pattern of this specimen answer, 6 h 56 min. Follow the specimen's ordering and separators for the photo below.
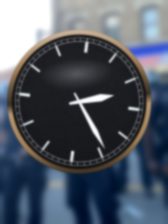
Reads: 2 h 24 min
